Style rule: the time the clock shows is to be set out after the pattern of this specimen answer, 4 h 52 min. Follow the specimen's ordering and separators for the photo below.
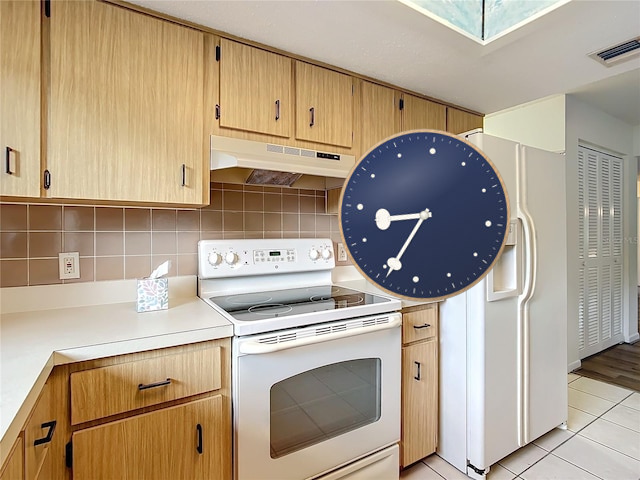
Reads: 8 h 34 min
